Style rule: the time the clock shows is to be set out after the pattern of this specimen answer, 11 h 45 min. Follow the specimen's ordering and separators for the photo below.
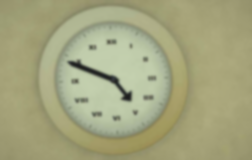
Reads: 4 h 49 min
